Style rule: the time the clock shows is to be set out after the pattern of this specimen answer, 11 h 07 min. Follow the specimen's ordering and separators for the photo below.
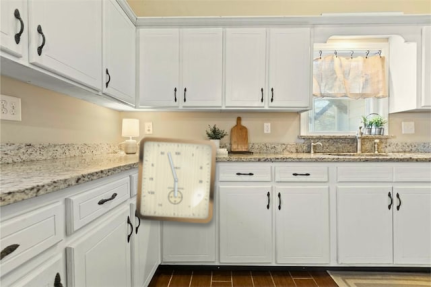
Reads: 5 h 57 min
